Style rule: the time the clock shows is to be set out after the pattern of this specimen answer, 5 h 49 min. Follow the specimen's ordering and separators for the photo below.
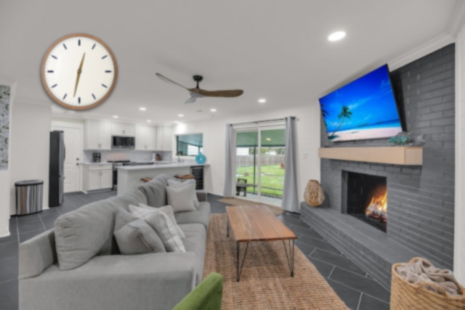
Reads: 12 h 32 min
